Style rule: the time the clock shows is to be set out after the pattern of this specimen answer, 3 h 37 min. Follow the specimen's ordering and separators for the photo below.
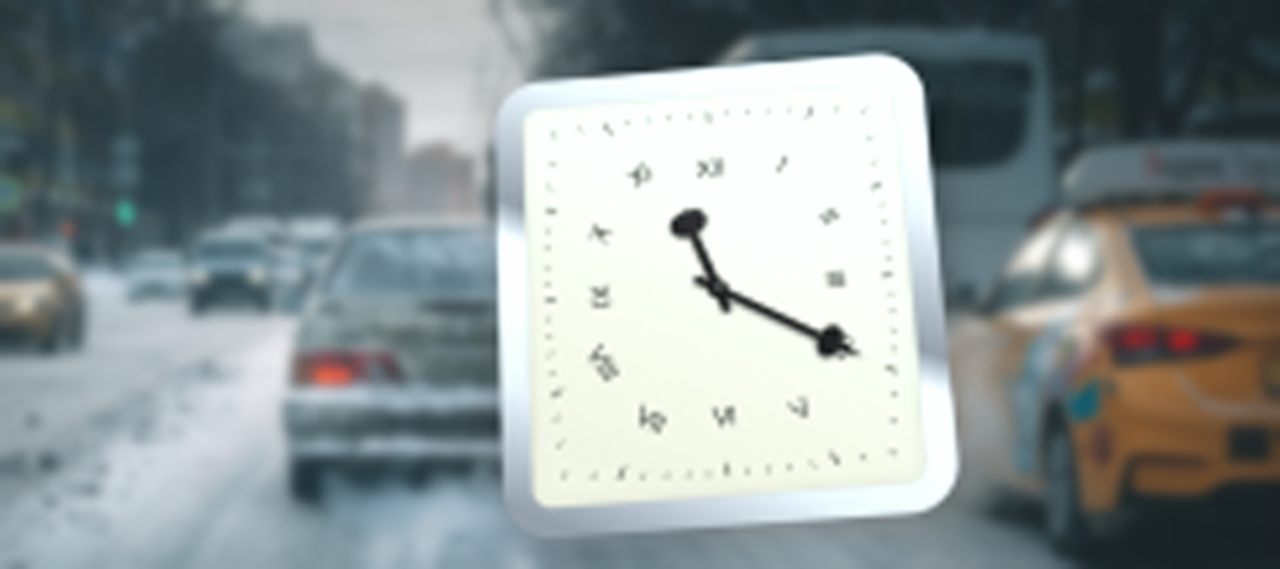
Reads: 11 h 20 min
